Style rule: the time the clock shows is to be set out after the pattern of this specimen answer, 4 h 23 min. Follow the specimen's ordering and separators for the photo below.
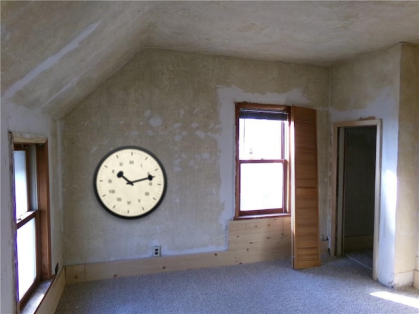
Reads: 10 h 12 min
